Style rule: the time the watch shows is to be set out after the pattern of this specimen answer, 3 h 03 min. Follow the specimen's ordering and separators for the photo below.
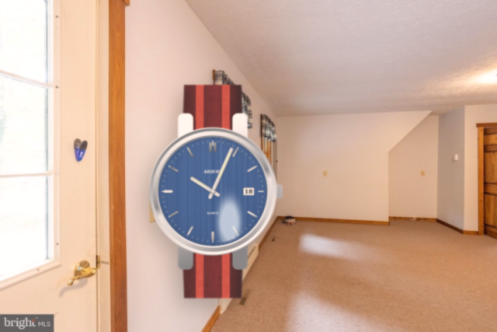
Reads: 10 h 04 min
